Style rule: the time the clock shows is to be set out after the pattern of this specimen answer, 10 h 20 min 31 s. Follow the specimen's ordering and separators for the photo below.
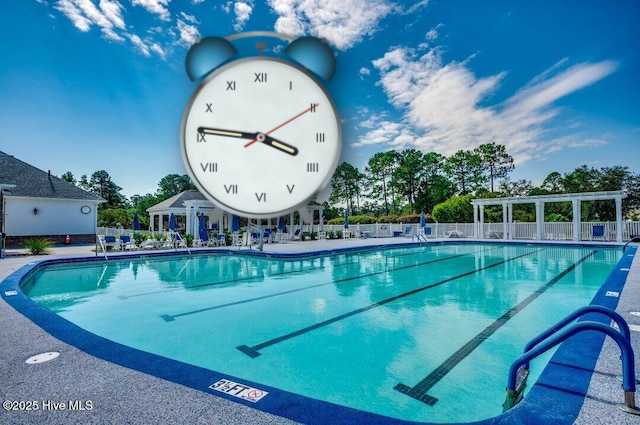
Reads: 3 h 46 min 10 s
